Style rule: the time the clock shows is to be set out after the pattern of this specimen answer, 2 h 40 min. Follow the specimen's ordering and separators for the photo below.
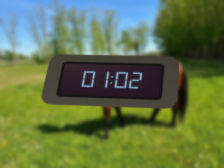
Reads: 1 h 02 min
